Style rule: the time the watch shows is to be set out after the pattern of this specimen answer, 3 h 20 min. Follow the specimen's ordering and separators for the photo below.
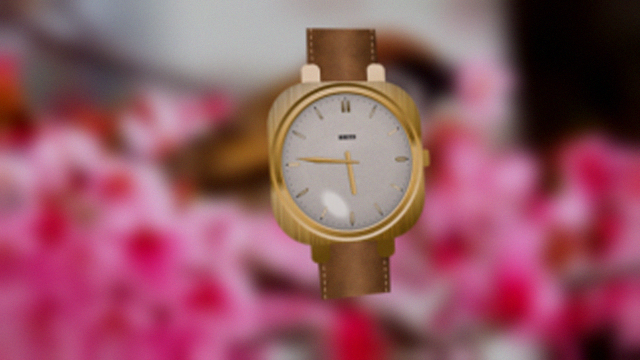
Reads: 5 h 46 min
